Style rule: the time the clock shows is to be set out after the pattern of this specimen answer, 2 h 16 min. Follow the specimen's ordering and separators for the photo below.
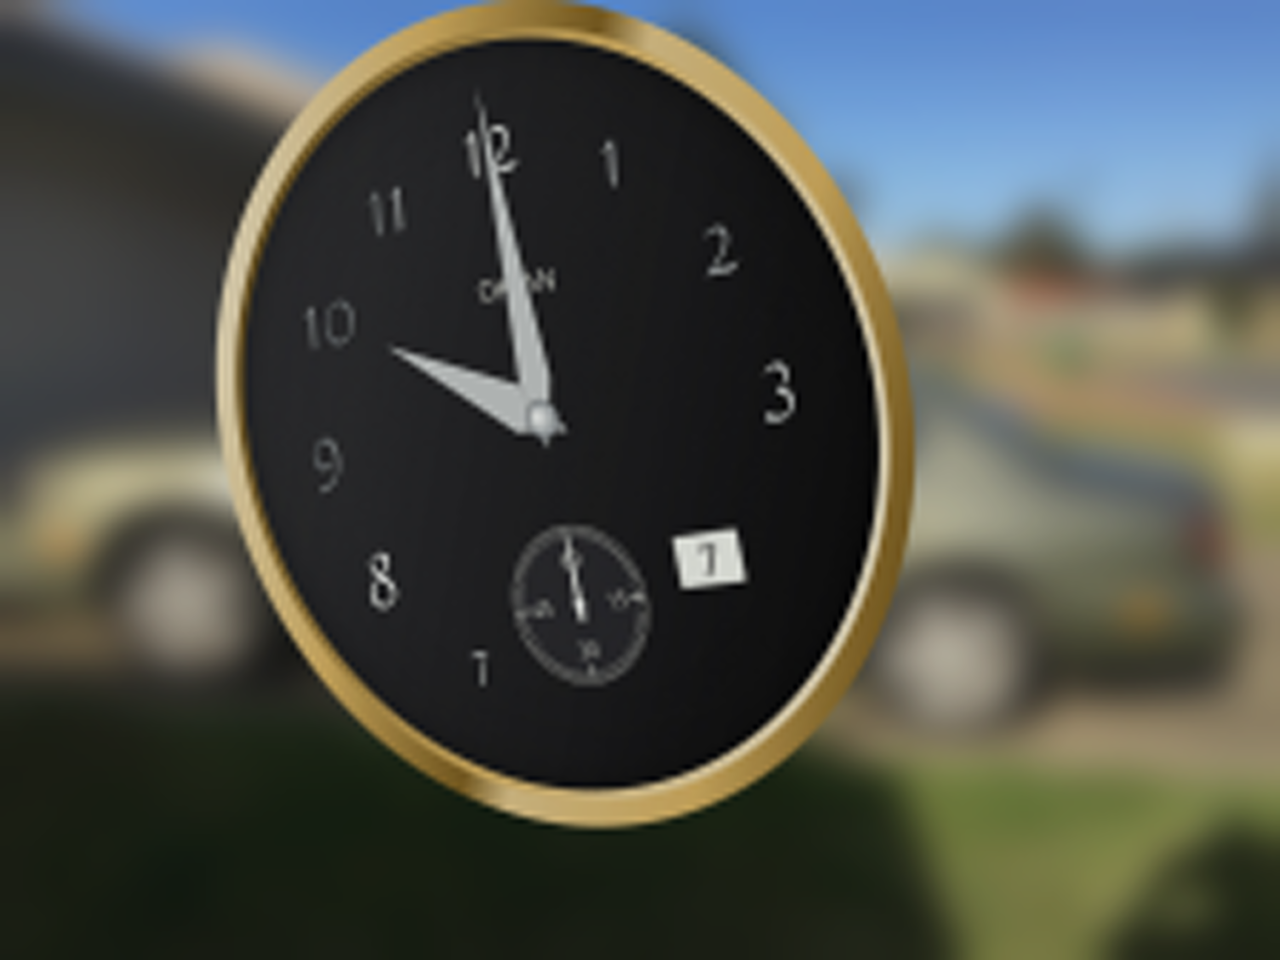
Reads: 10 h 00 min
